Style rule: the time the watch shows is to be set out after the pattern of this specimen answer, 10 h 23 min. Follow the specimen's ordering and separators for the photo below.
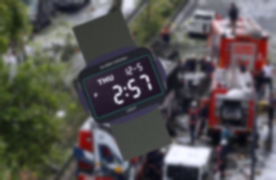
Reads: 2 h 57 min
